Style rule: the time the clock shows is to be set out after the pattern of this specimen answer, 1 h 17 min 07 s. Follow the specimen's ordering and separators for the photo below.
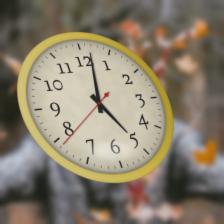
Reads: 5 h 01 min 39 s
